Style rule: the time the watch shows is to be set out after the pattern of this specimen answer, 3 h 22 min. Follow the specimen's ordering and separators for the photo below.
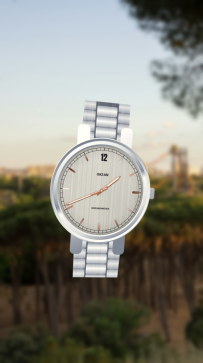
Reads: 1 h 41 min
